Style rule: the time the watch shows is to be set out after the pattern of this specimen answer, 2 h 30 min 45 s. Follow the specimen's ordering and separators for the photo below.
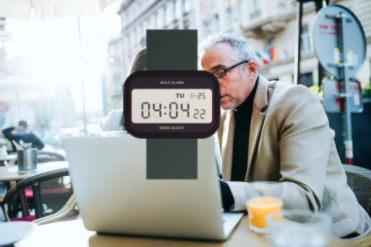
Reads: 4 h 04 min 22 s
